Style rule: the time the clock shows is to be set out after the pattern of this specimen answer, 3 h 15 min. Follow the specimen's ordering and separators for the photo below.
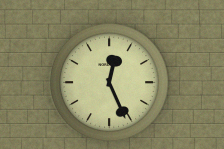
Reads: 12 h 26 min
